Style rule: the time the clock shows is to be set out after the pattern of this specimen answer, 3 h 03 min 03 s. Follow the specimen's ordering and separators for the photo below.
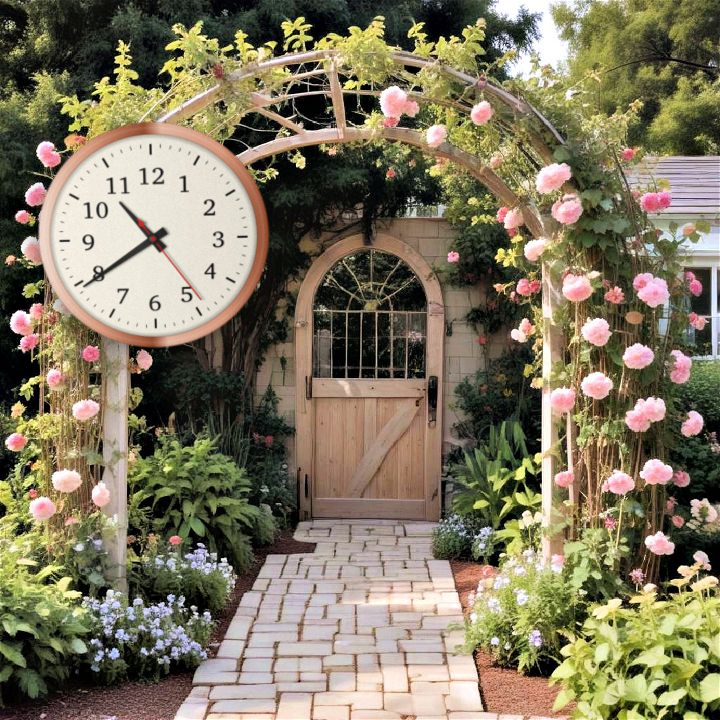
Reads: 10 h 39 min 24 s
